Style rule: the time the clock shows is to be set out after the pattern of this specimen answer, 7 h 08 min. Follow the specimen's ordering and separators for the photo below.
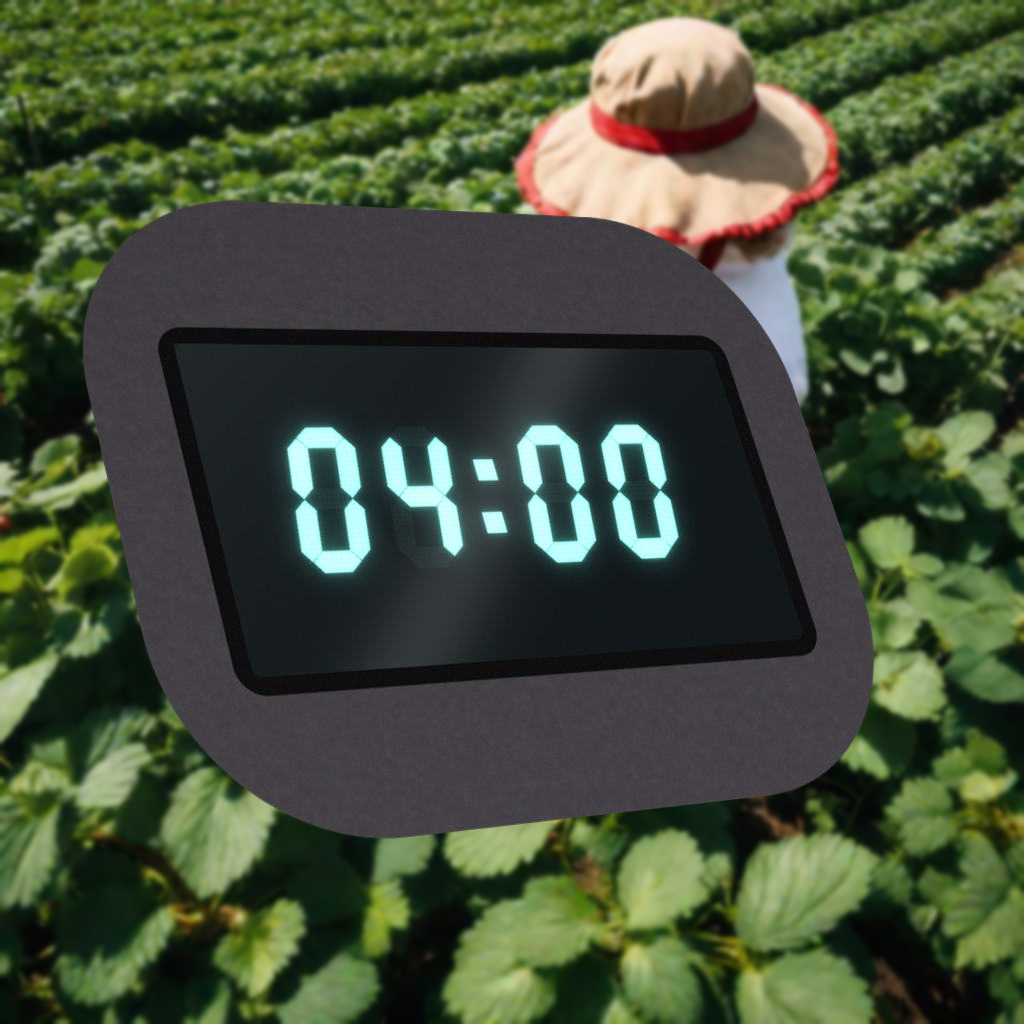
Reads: 4 h 00 min
